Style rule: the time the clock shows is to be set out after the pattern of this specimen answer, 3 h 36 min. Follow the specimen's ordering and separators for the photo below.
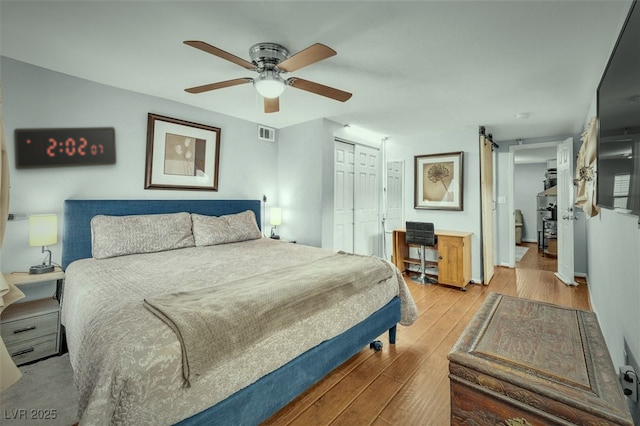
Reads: 2 h 02 min
